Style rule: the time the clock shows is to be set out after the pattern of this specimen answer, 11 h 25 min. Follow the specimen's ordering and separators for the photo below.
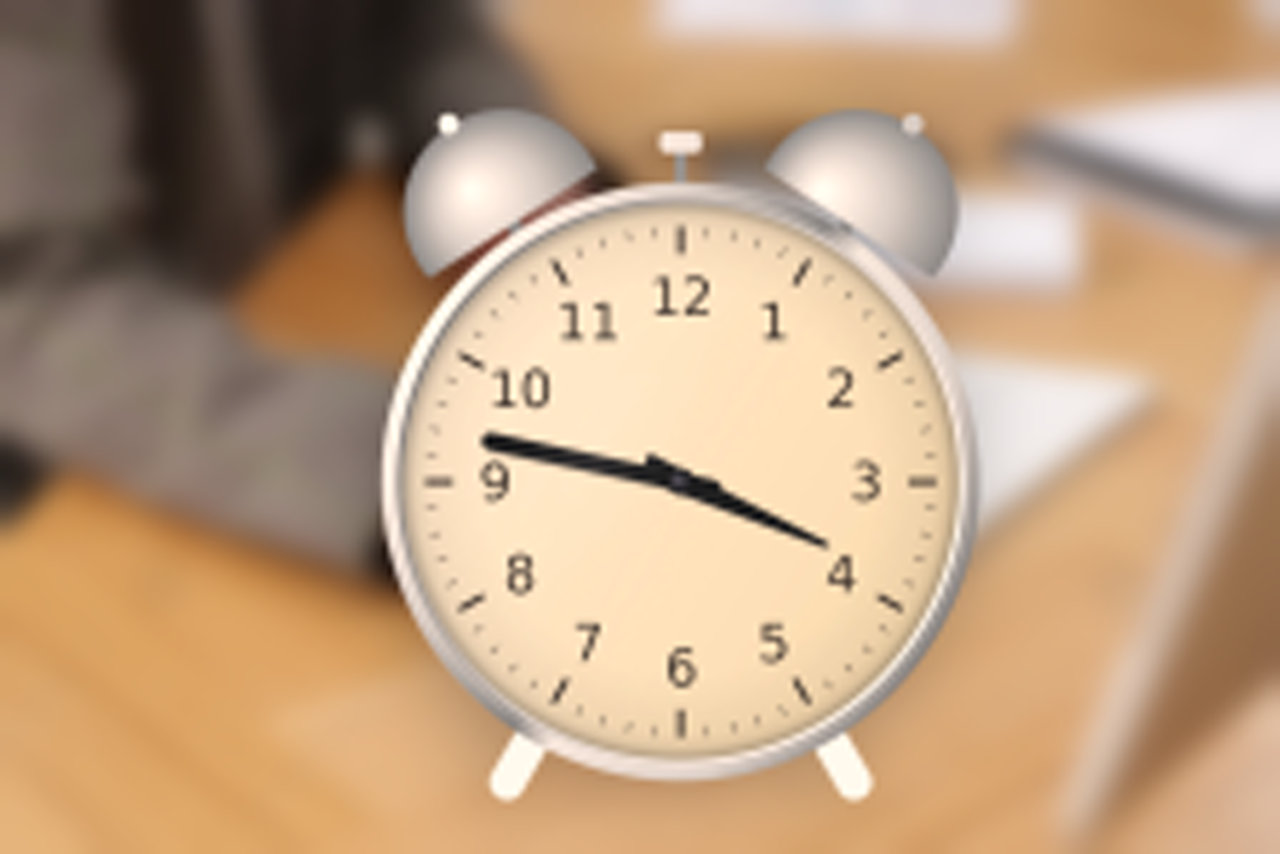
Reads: 3 h 47 min
